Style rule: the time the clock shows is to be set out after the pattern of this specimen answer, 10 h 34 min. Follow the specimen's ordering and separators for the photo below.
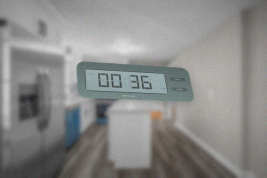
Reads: 0 h 36 min
